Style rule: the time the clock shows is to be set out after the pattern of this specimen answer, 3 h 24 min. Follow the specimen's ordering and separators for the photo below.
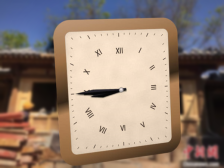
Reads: 8 h 45 min
